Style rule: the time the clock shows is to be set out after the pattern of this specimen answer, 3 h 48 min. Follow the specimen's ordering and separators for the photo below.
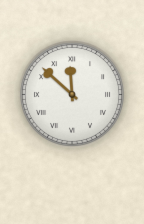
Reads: 11 h 52 min
